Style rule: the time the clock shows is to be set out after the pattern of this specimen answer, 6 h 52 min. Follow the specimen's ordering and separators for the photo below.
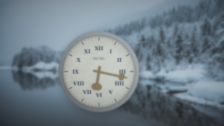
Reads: 6 h 17 min
